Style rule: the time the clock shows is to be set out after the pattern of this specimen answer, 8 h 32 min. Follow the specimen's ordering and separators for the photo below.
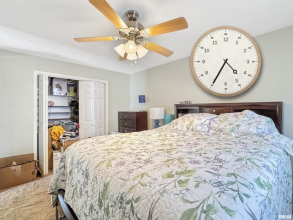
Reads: 4 h 35 min
